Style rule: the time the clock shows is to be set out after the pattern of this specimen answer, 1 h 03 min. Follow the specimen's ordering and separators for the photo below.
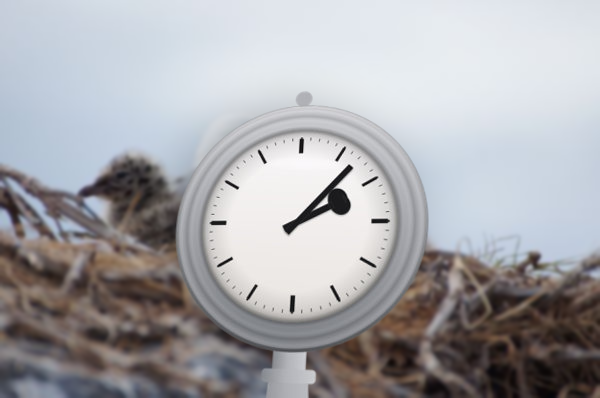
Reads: 2 h 07 min
